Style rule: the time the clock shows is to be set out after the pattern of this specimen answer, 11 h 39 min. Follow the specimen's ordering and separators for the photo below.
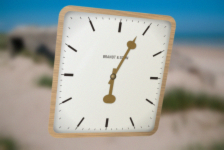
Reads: 6 h 04 min
